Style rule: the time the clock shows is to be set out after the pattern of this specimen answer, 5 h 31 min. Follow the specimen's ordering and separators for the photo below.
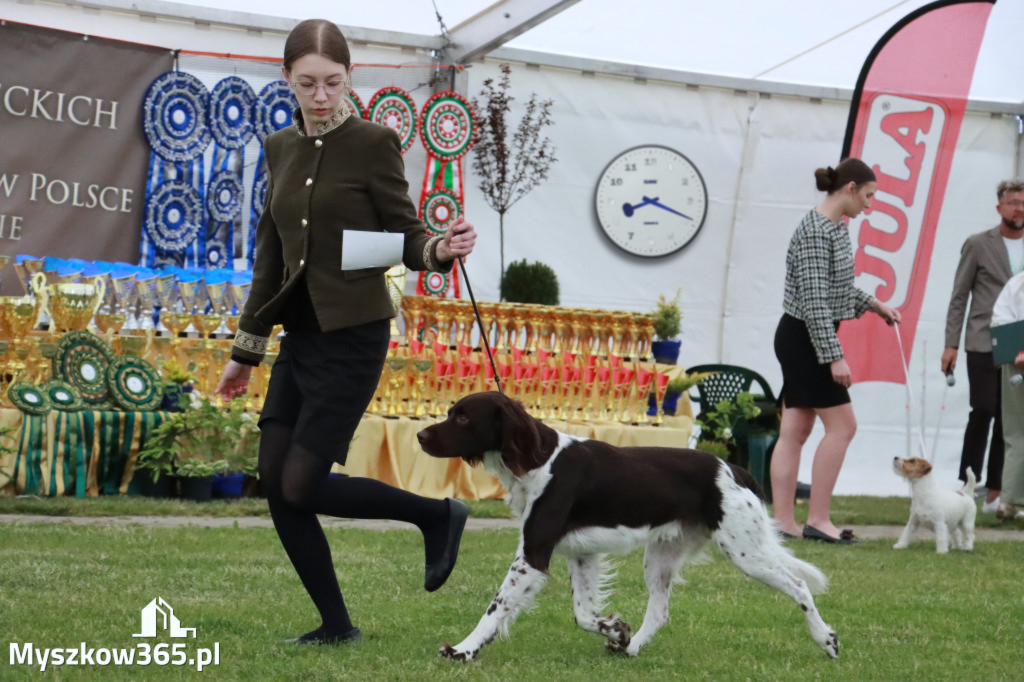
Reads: 8 h 19 min
